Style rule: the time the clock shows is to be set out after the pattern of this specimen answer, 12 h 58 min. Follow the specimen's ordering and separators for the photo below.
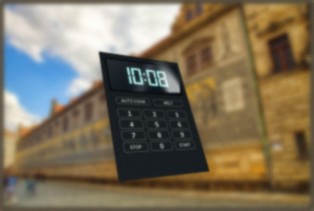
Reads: 10 h 08 min
